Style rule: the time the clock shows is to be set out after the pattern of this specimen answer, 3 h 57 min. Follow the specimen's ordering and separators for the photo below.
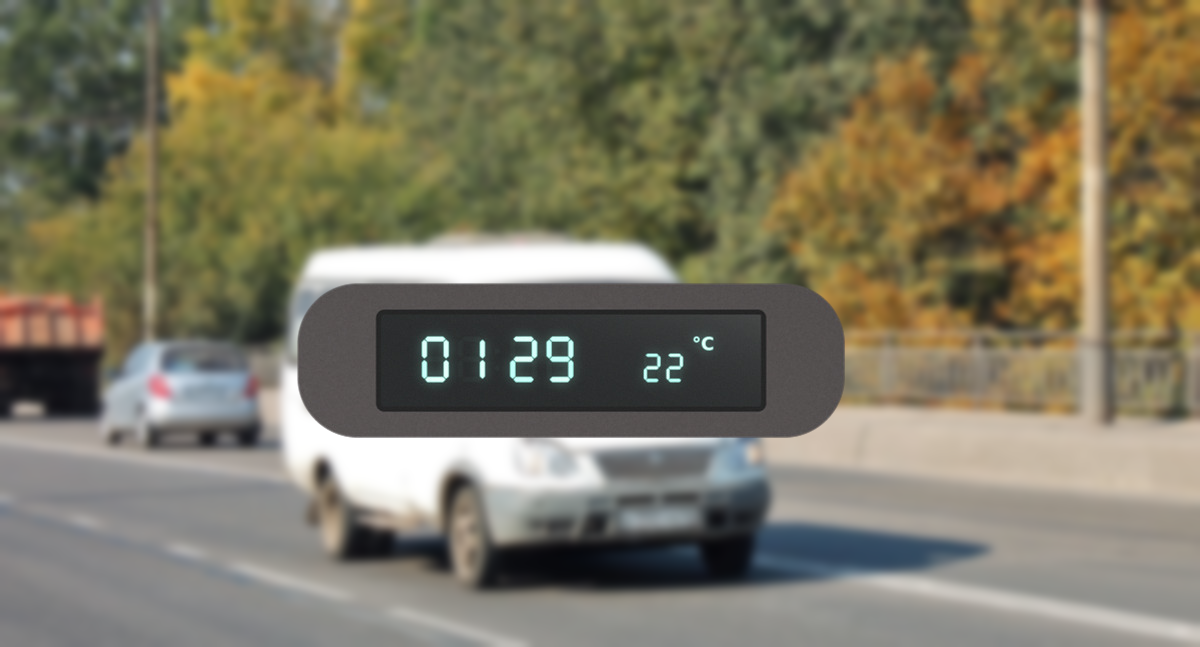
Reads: 1 h 29 min
